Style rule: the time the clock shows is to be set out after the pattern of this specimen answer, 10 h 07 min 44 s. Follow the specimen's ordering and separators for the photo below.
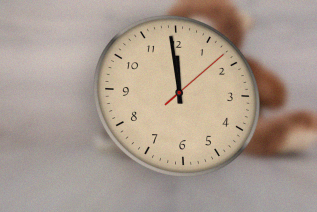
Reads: 11 h 59 min 08 s
